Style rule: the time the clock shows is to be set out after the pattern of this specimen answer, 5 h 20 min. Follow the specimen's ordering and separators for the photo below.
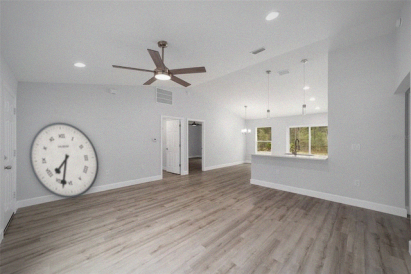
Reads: 7 h 33 min
